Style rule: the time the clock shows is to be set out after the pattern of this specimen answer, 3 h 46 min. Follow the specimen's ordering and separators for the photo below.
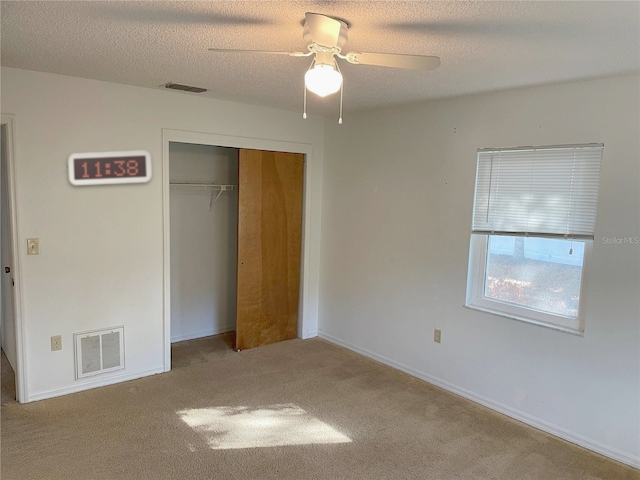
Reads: 11 h 38 min
